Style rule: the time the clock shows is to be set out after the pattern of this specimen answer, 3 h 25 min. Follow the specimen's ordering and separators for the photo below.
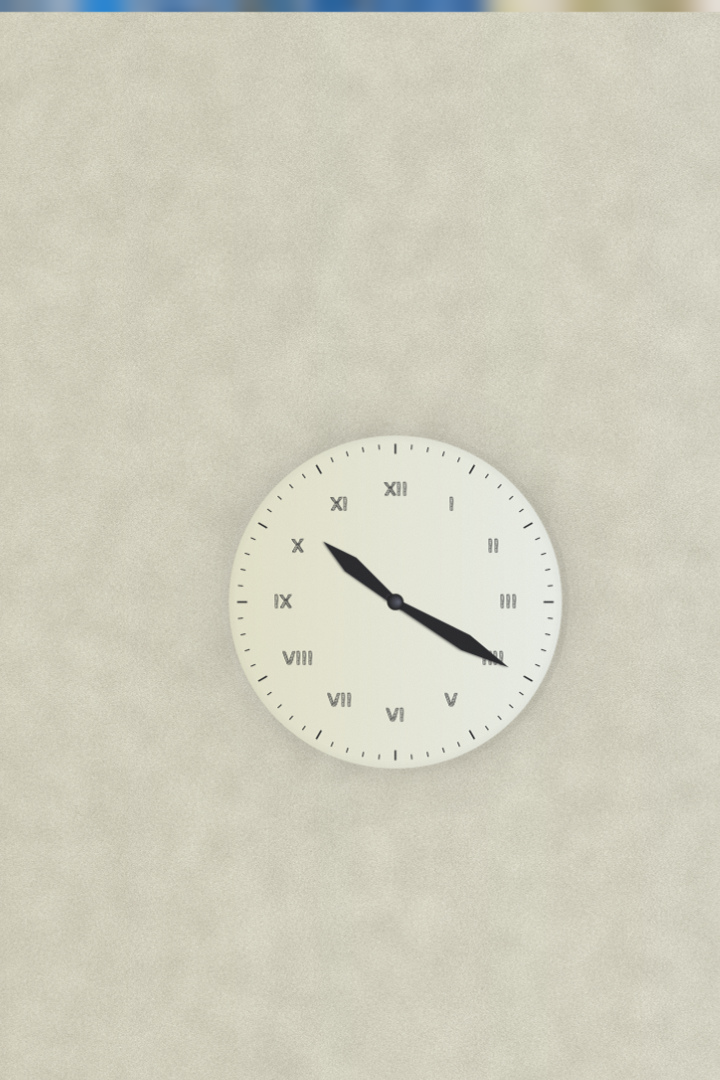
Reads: 10 h 20 min
